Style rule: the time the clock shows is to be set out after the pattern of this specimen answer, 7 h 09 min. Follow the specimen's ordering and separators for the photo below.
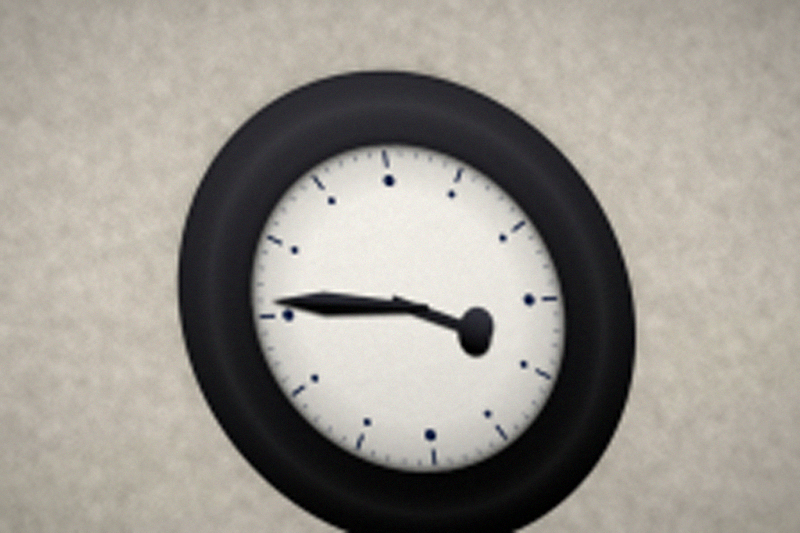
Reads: 3 h 46 min
